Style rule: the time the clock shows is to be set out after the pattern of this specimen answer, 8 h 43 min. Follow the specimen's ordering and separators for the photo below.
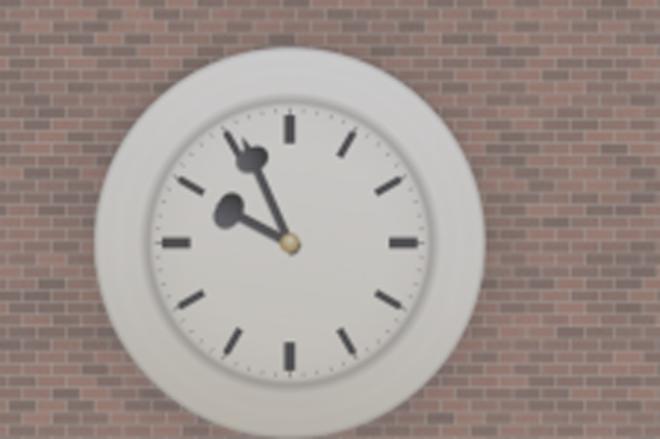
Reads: 9 h 56 min
